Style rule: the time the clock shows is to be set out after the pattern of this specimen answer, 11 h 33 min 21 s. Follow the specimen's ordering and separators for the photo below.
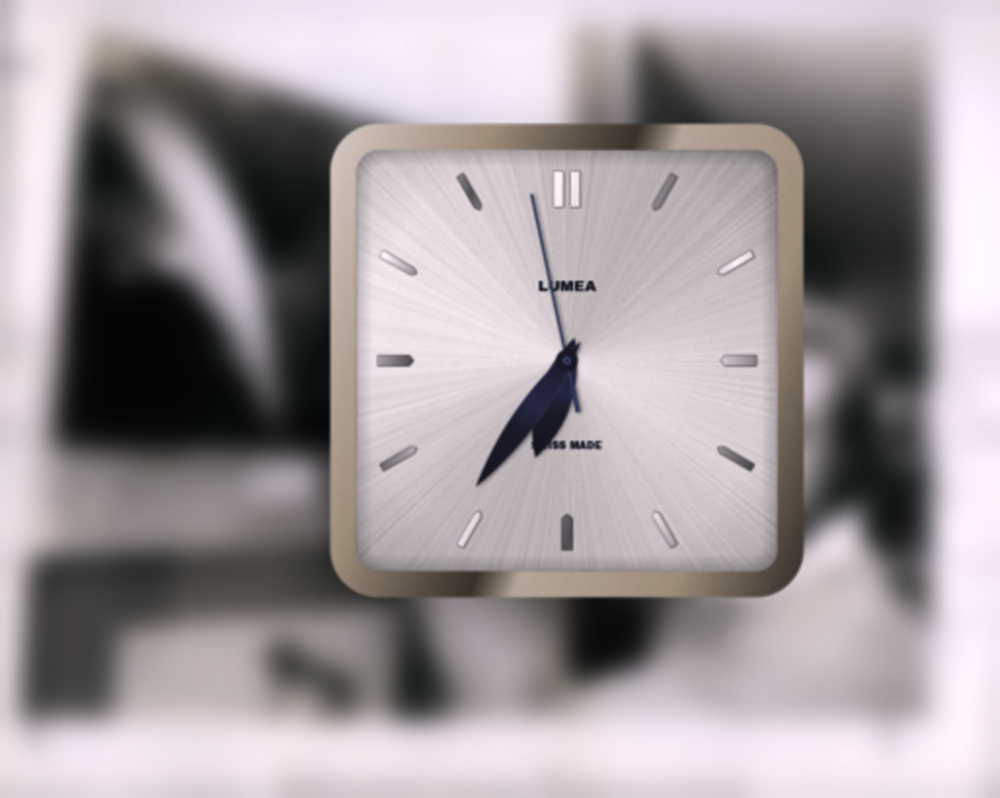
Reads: 6 h 35 min 58 s
